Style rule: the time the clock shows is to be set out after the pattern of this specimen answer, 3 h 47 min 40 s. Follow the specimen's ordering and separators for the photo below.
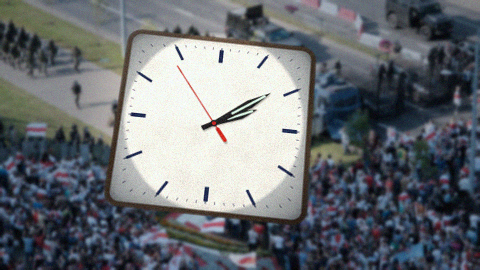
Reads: 2 h 08 min 54 s
